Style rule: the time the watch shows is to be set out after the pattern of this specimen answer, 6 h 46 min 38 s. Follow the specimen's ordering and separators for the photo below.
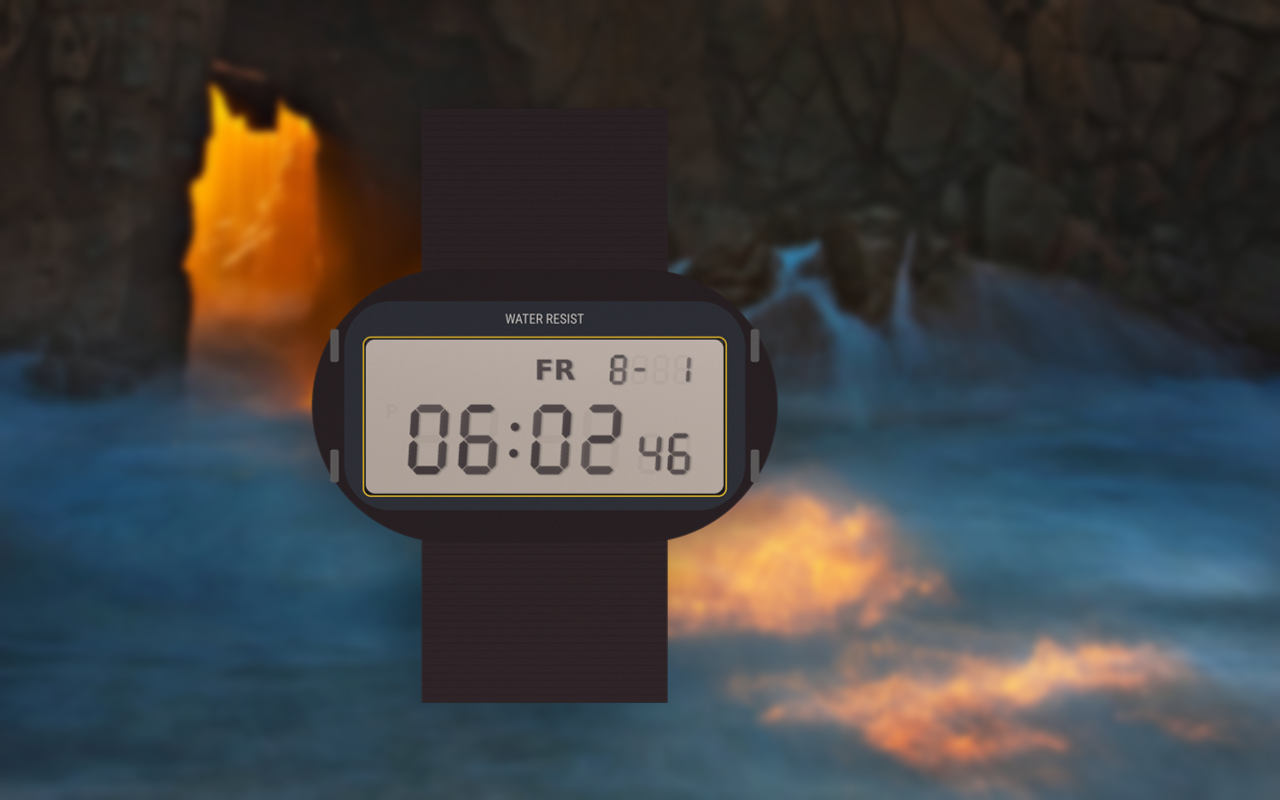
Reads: 6 h 02 min 46 s
